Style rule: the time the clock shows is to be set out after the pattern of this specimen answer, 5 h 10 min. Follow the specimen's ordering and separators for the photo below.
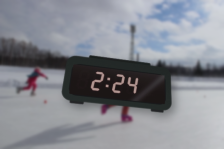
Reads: 2 h 24 min
